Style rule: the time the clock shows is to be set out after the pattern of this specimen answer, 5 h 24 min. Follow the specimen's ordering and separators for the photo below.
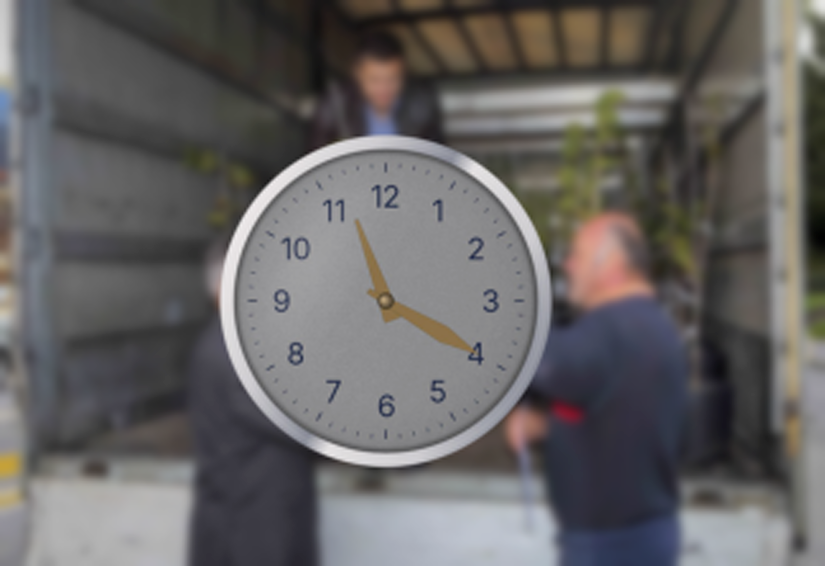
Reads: 11 h 20 min
